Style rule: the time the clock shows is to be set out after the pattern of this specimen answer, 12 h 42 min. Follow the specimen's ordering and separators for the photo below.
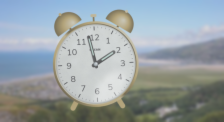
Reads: 1 h 58 min
